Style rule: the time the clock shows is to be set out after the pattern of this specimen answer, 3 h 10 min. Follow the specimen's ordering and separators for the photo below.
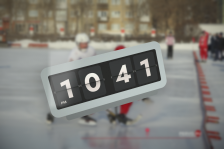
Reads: 10 h 41 min
